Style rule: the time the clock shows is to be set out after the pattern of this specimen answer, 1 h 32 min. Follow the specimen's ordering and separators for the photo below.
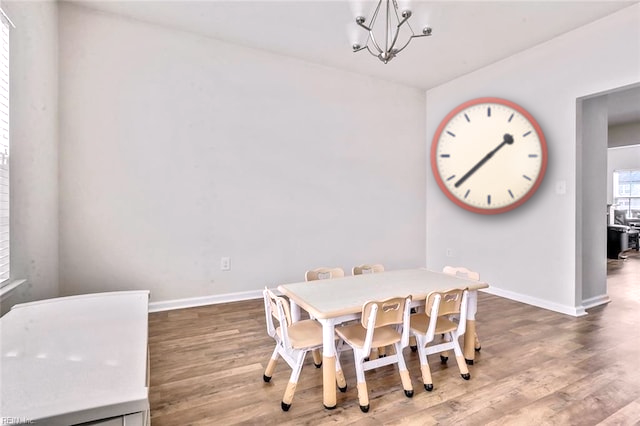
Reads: 1 h 38 min
